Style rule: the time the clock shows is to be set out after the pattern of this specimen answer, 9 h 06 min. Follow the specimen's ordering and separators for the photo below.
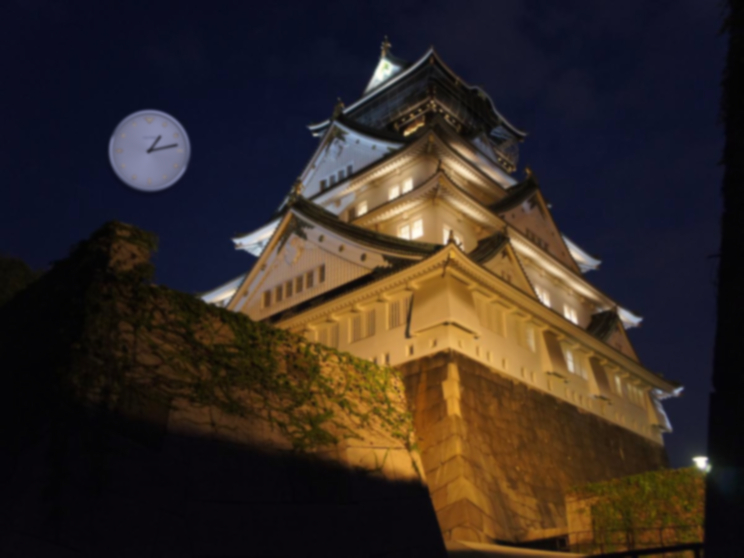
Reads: 1 h 13 min
